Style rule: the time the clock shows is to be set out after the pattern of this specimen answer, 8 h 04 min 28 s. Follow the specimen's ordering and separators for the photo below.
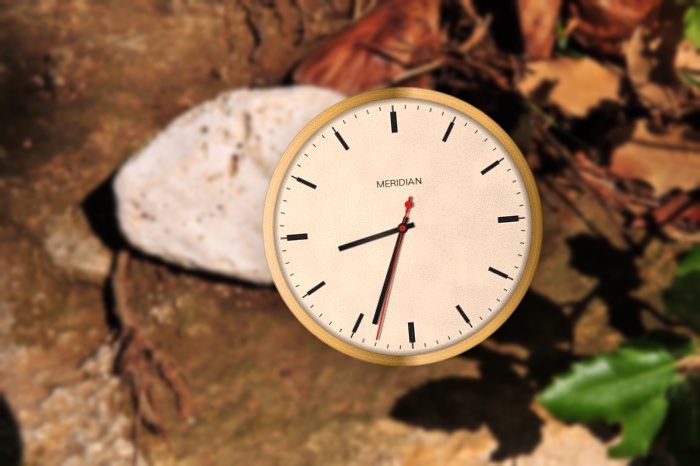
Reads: 8 h 33 min 33 s
